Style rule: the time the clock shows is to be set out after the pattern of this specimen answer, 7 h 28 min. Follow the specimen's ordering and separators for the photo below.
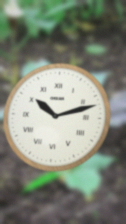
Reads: 10 h 12 min
